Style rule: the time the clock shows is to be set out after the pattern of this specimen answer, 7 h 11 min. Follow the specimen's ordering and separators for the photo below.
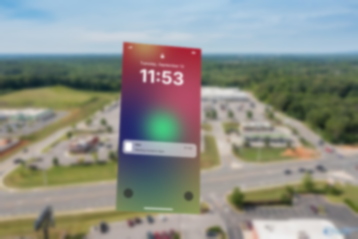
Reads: 11 h 53 min
